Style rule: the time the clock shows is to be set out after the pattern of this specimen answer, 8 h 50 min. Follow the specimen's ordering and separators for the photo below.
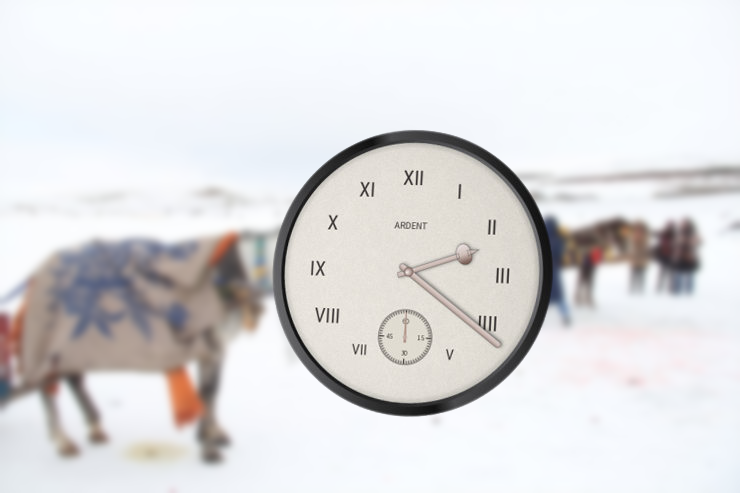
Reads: 2 h 21 min
